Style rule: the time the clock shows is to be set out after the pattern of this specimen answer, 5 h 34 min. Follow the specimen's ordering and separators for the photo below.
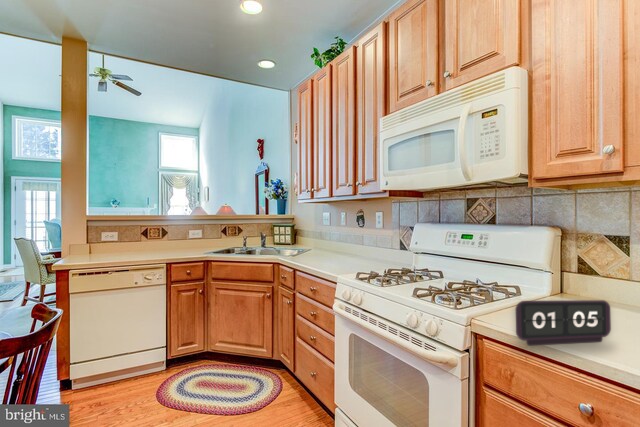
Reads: 1 h 05 min
